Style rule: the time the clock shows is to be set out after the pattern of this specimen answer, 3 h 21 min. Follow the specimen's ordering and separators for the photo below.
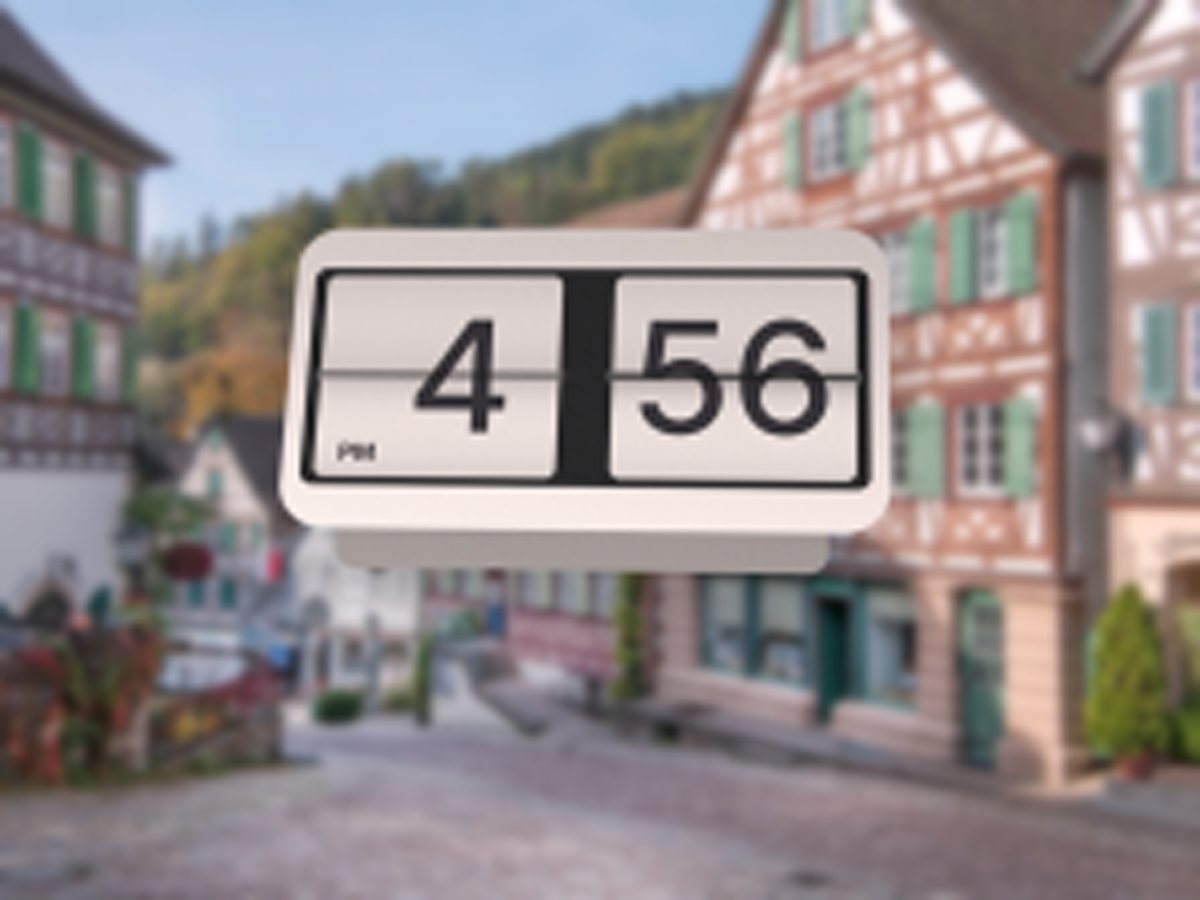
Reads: 4 h 56 min
